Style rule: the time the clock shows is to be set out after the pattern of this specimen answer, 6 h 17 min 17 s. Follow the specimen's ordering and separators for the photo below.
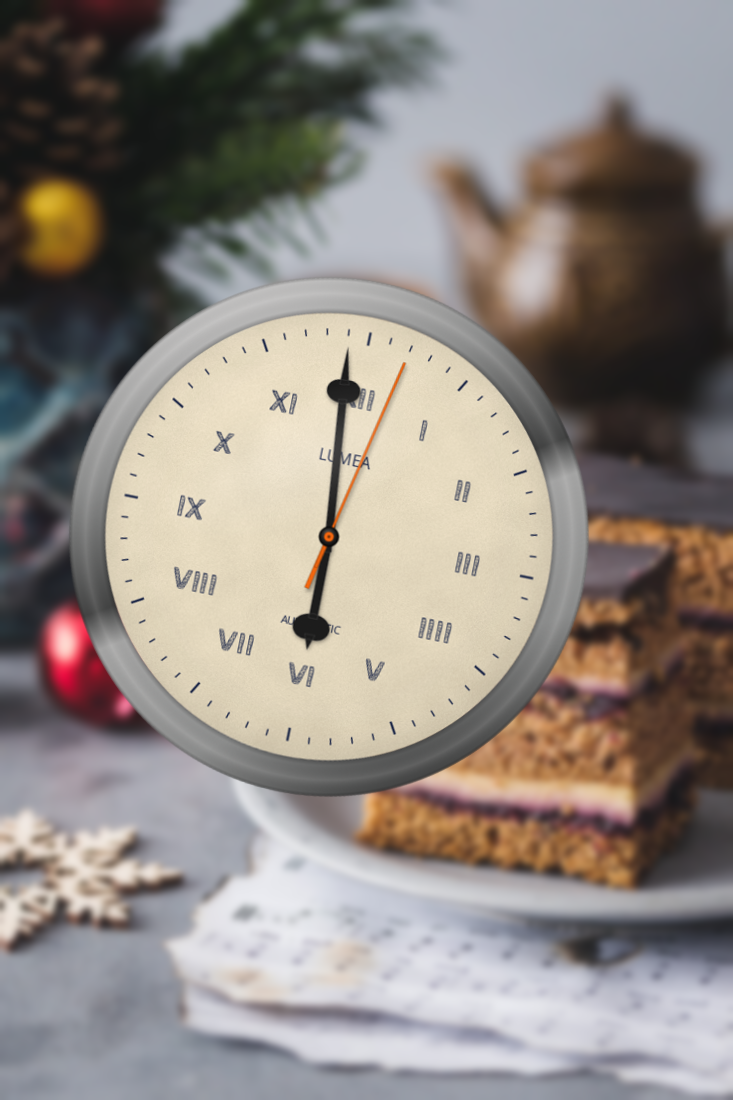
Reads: 5 h 59 min 02 s
